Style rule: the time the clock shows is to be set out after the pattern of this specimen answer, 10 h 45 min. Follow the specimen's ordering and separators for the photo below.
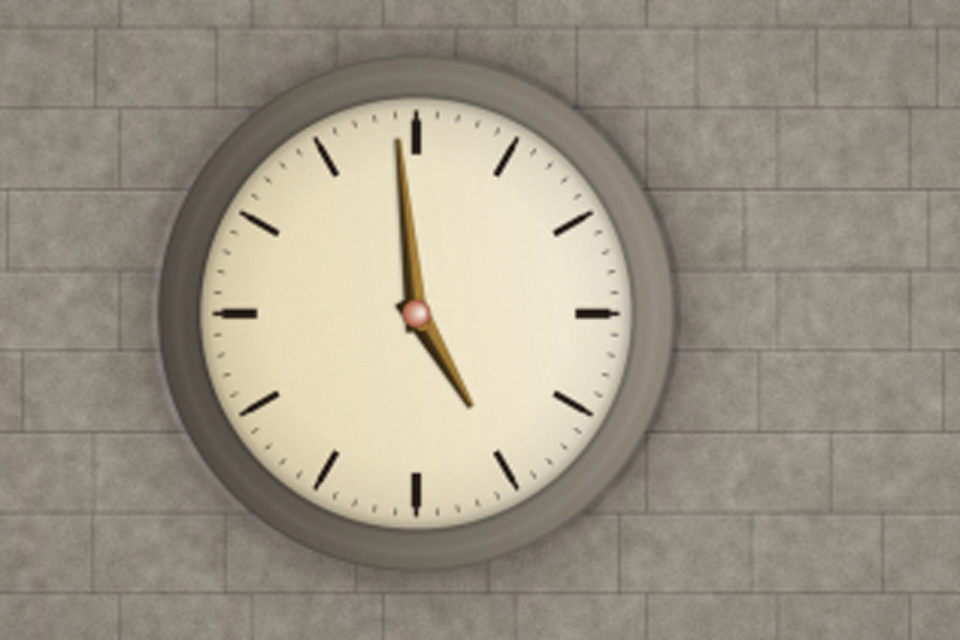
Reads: 4 h 59 min
